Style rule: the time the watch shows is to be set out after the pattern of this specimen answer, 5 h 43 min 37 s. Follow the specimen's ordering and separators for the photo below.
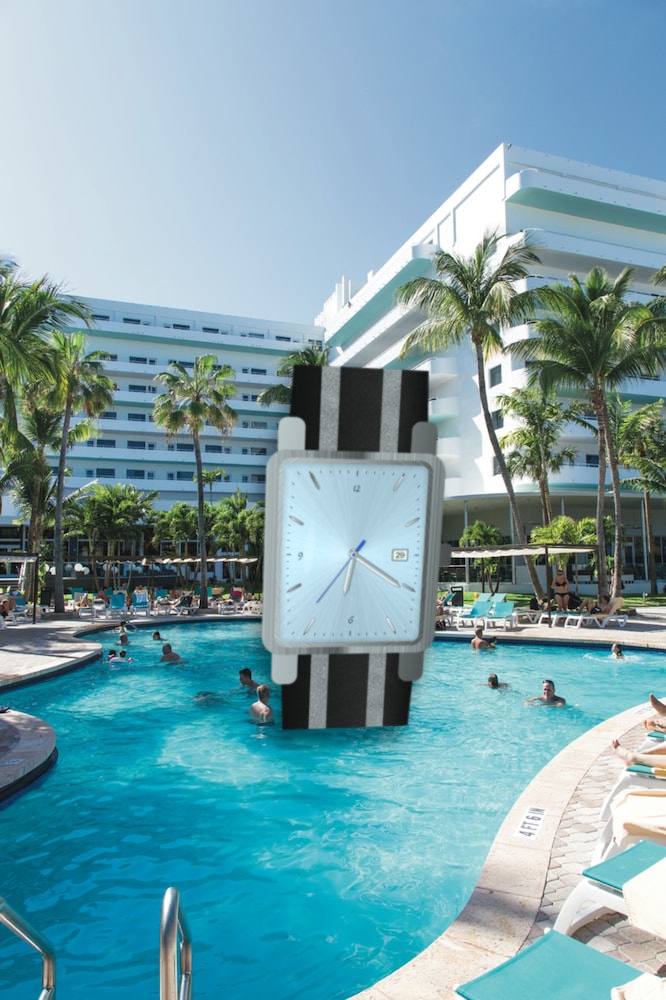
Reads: 6 h 20 min 36 s
